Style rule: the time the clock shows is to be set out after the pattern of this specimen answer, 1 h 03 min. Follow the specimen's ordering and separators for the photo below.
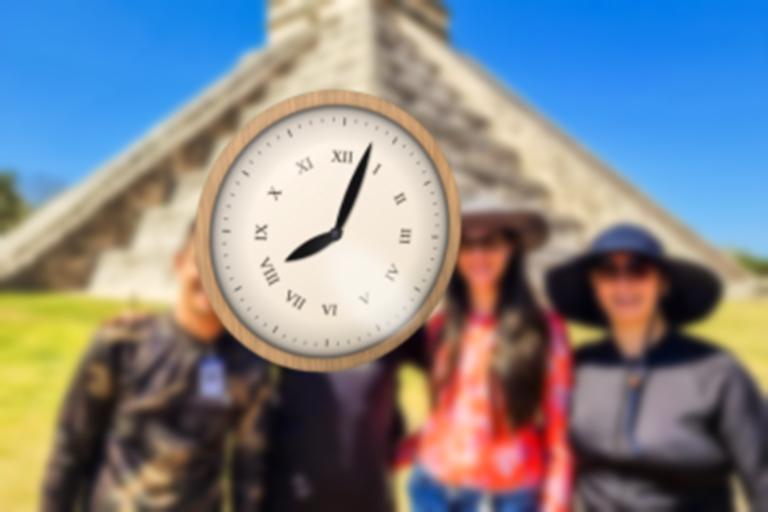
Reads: 8 h 03 min
